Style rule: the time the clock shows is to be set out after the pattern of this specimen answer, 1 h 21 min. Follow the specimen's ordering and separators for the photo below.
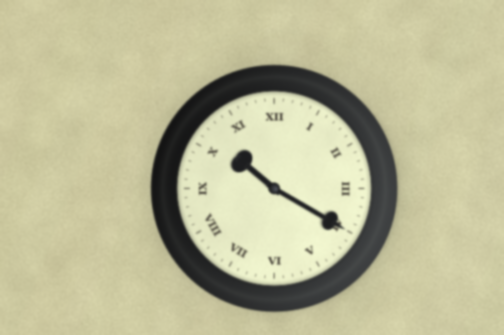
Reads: 10 h 20 min
